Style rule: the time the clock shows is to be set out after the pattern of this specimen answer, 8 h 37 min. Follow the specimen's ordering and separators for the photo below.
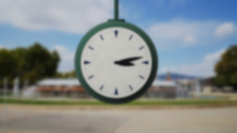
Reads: 3 h 13 min
